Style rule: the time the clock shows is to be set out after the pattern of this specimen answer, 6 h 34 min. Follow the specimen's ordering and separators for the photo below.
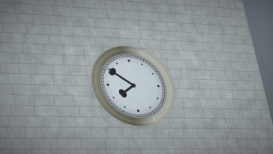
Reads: 7 h 51 min
